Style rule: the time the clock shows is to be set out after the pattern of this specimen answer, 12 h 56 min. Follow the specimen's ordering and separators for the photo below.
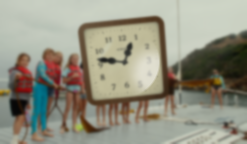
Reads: 12 h 47 min
